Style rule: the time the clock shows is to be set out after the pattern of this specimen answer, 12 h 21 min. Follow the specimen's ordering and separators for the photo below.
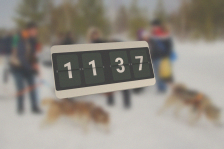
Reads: 11 h 37 min
